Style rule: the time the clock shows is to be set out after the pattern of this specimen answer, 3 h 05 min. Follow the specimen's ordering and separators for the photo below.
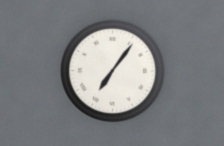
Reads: 7 h 06 min
